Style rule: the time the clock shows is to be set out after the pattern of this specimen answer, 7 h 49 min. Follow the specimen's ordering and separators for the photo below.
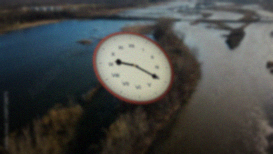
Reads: 9 h 20 min
